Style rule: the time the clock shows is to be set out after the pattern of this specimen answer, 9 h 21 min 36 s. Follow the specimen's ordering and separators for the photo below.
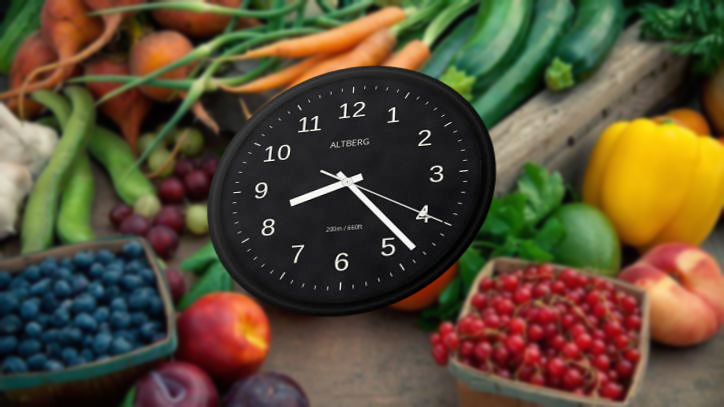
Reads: 8 h 23 min 20 s
